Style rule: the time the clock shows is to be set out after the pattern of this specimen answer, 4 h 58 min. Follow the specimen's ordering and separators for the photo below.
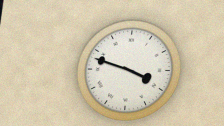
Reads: 3 h 48 min
